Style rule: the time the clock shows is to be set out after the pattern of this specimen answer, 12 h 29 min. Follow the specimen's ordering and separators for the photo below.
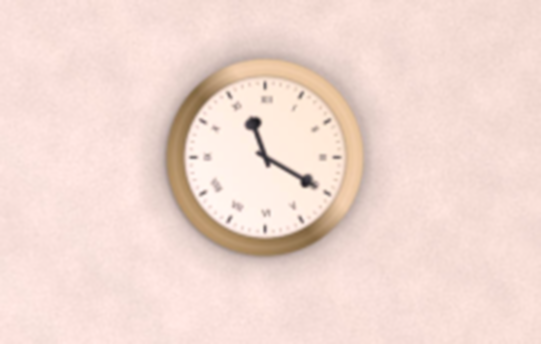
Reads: 11 h 20 min
